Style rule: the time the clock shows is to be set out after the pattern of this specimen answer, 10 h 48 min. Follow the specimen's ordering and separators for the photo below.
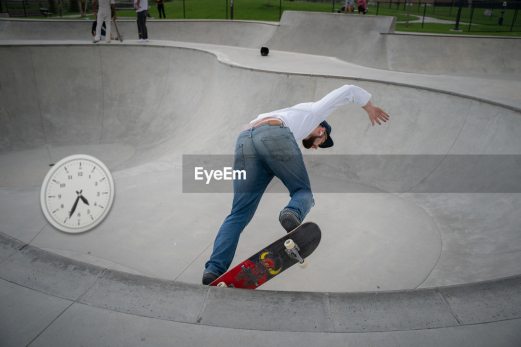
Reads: 4 h 34 min
